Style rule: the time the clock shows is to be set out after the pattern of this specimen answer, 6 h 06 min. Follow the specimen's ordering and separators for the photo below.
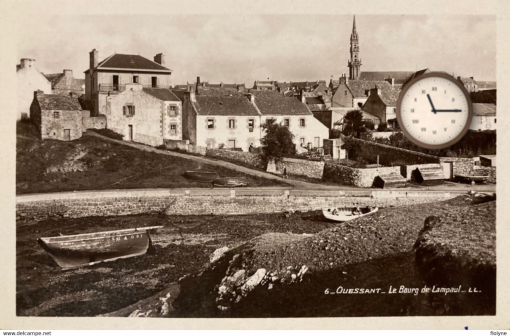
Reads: 11 h 15 min
